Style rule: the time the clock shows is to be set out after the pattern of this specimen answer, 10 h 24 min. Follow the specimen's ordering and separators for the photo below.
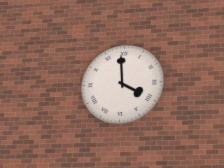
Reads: 3 h 59 min
